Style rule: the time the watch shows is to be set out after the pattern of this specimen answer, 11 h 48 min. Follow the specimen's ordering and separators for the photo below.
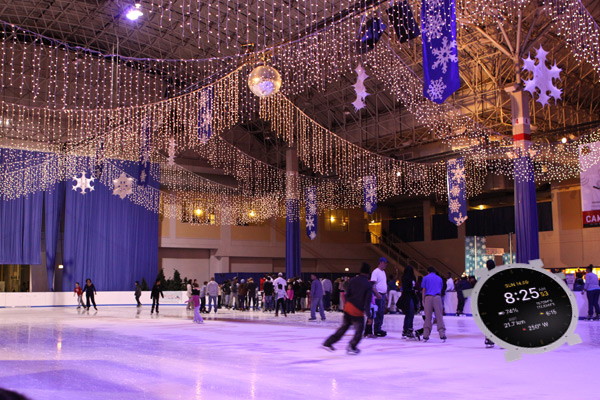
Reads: 8 h 25 min
